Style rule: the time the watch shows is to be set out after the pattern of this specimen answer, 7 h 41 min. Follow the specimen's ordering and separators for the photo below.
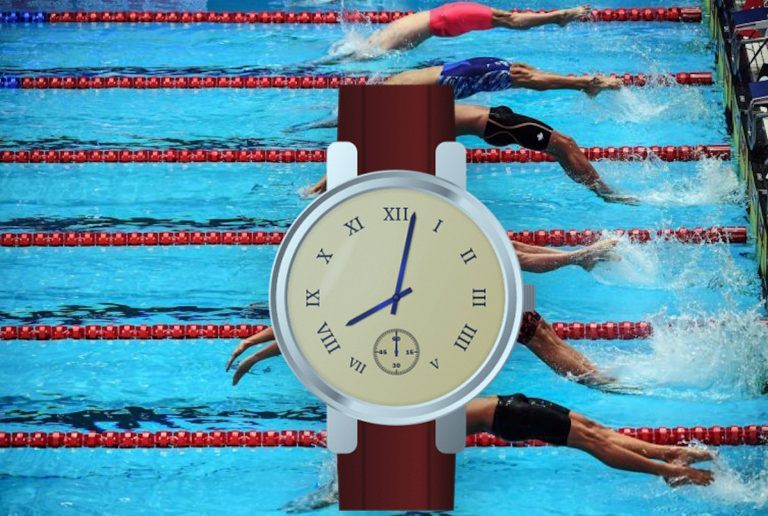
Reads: 8 h 02 min
